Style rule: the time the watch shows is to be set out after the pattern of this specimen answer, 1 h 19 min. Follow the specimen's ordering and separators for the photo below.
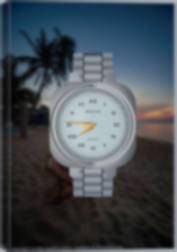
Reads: 7 h 46 min
